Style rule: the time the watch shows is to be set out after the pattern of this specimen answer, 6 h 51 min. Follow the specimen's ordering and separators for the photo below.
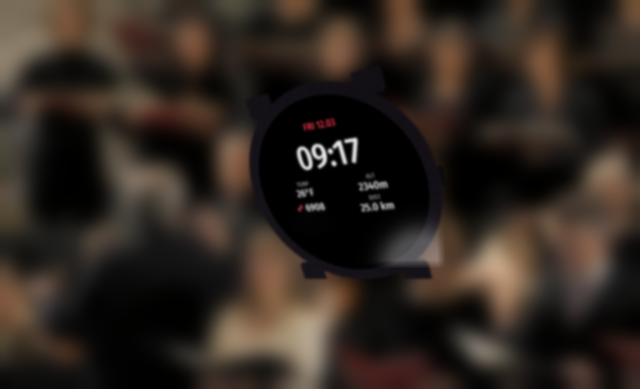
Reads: 9 h 17 min
